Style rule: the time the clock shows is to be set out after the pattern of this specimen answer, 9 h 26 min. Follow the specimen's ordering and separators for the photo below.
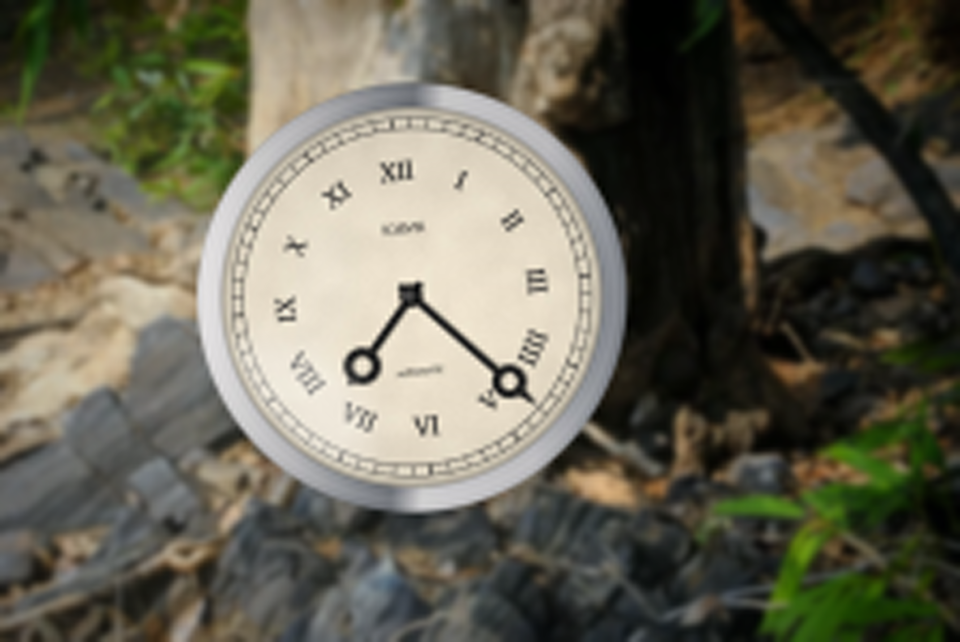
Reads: 7 h 23 min
